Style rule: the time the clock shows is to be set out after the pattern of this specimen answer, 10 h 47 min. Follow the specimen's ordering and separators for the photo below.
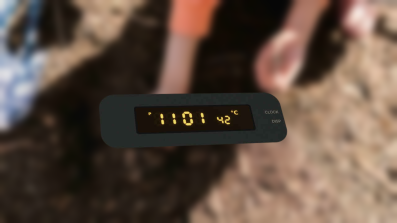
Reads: 11 h 01 min
